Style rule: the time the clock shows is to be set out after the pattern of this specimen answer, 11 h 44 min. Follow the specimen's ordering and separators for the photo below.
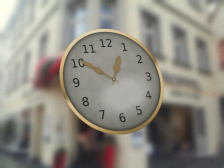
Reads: 12 h 51 min
